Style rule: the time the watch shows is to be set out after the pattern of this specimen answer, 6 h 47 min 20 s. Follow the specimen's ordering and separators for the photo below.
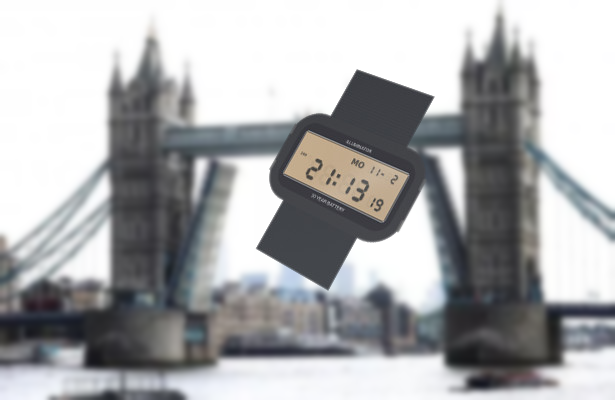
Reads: 21 h 13 min 19 s
